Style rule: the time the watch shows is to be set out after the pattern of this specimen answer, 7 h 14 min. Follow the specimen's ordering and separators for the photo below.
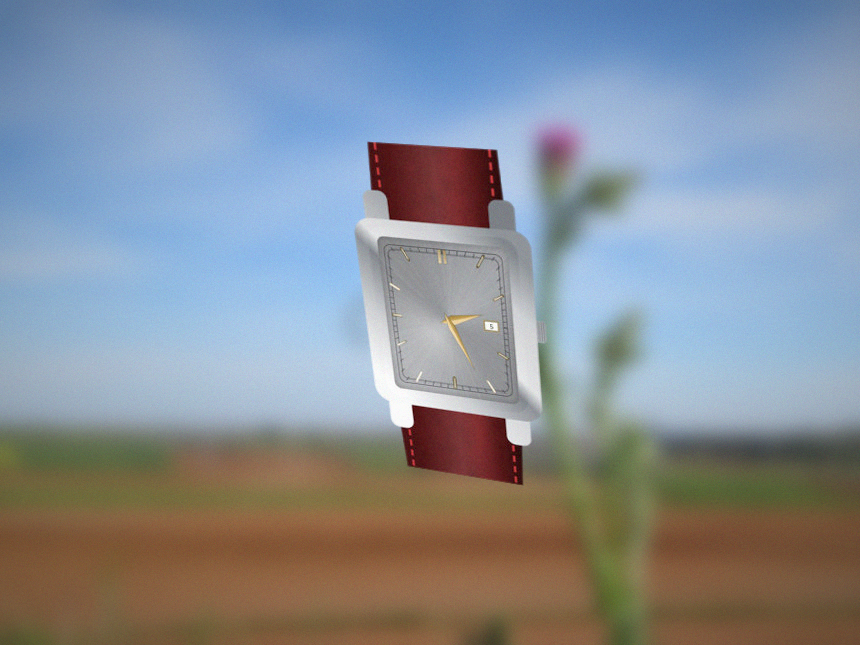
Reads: 2 h 26 min
